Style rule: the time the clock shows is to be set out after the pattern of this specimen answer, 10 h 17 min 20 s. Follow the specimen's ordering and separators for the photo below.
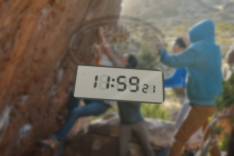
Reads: 11 h 59 min 21 s
